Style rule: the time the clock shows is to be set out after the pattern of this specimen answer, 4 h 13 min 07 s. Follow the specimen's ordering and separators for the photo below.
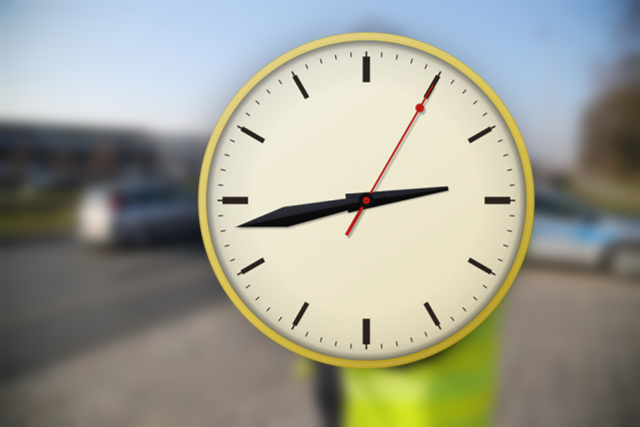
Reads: 2 h 43 min 05 s
